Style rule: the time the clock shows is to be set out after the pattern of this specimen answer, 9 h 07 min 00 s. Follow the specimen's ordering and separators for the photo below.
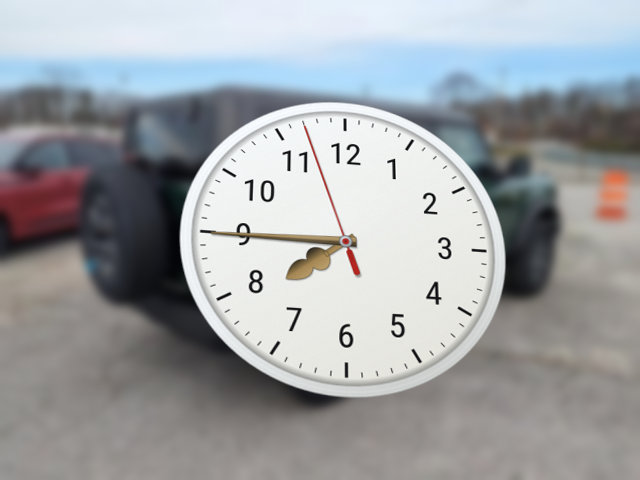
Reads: 7 h 44 min 57 s
